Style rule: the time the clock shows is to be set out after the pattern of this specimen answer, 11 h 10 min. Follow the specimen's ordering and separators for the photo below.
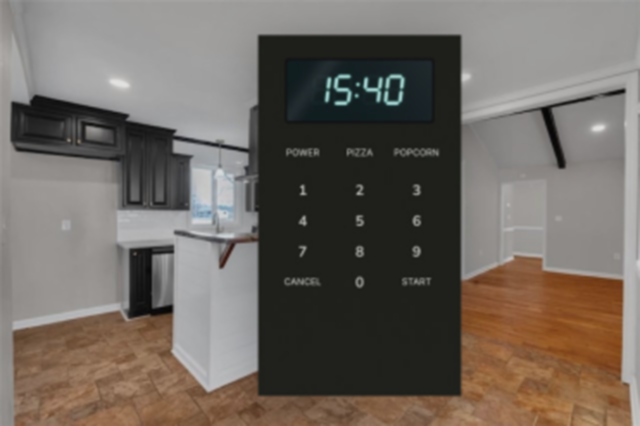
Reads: 15 h 40 min
